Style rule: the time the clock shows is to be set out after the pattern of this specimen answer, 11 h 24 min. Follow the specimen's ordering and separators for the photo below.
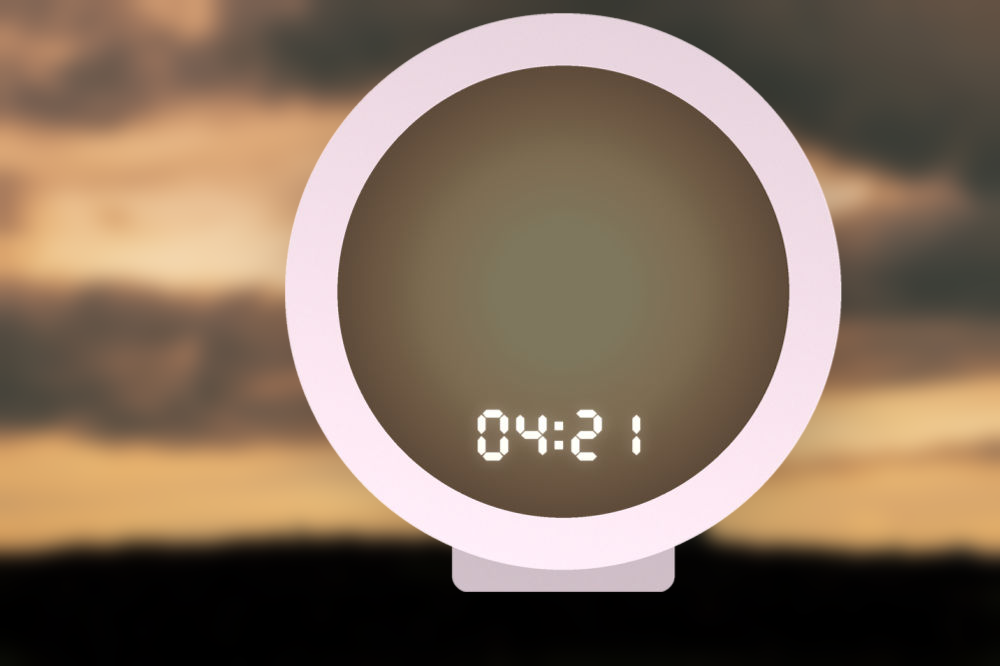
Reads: 4 h 21 min
